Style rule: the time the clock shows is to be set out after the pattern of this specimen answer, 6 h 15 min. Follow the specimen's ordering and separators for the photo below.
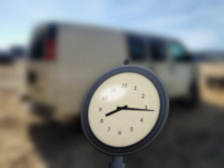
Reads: 8 h 16 min
